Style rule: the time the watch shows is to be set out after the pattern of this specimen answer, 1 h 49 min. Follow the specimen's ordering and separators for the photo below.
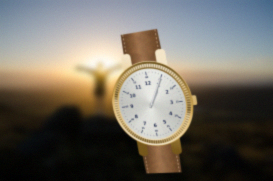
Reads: 1 h 05 min
